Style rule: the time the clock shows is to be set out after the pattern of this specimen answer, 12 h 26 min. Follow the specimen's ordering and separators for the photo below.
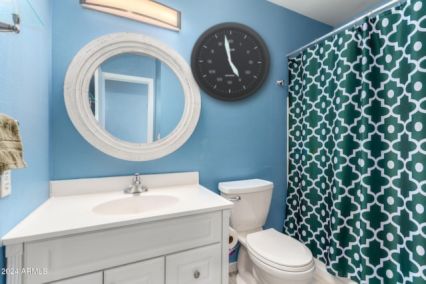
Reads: 4 h 58 min
